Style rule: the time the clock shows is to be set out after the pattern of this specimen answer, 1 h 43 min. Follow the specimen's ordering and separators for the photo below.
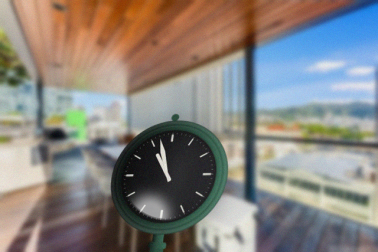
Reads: 10 h 57 min
